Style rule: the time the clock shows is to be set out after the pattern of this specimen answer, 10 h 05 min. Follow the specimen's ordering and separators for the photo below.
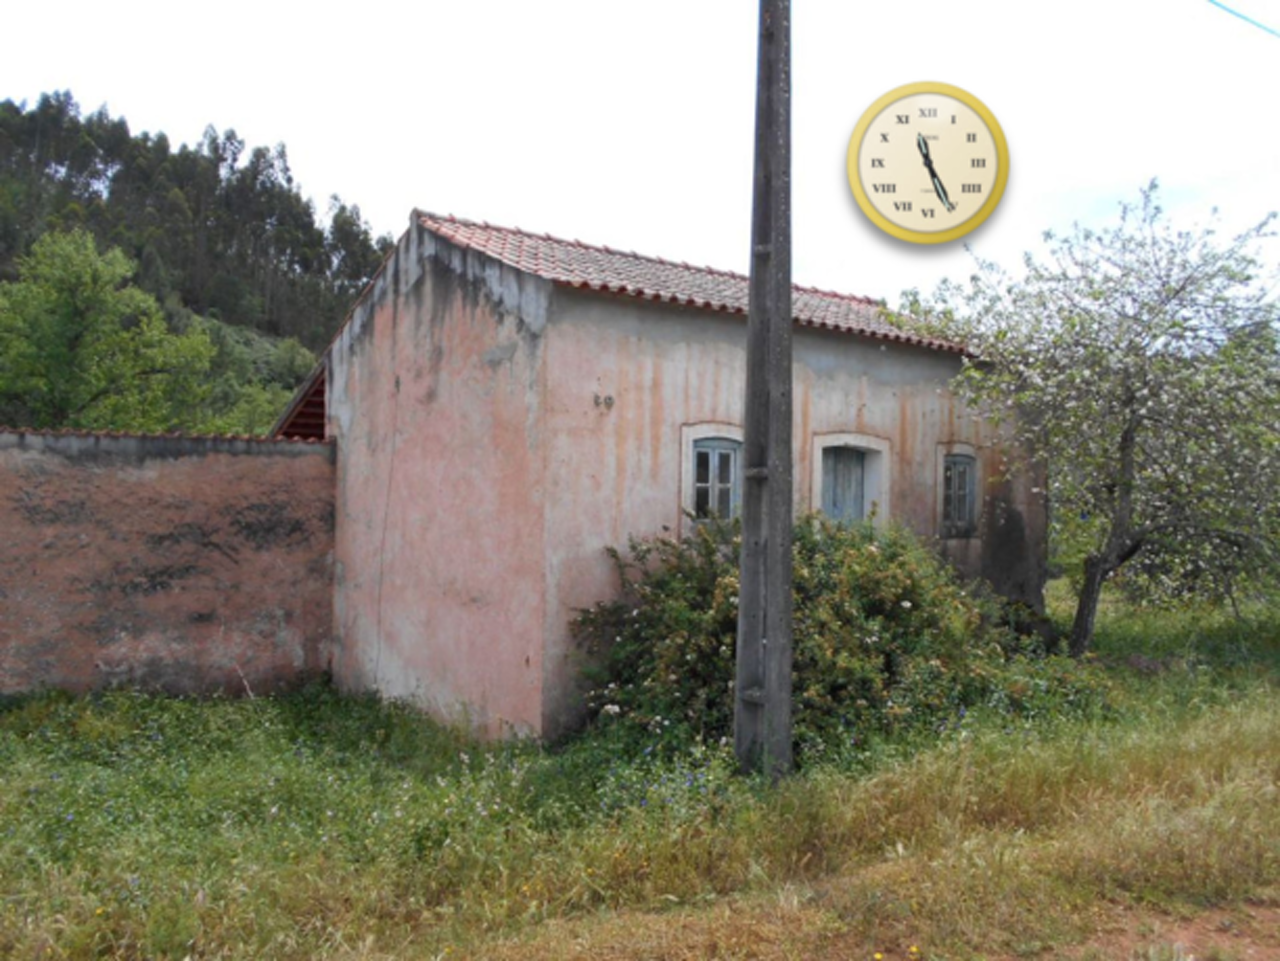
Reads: 11 h 26 min
